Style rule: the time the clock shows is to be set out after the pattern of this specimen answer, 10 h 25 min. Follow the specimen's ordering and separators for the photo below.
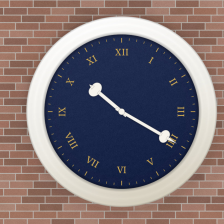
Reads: 10 h 20 min
